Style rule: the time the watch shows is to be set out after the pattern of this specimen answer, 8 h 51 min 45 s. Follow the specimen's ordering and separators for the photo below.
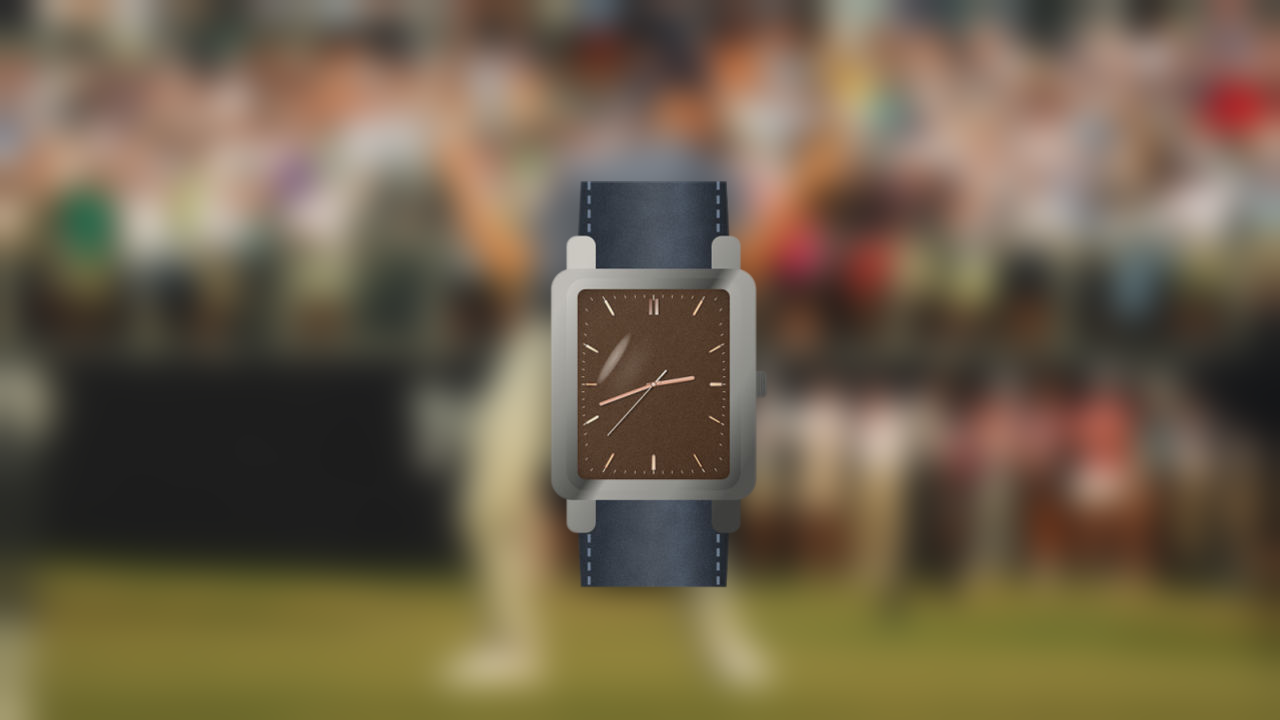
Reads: 2 h 41 min 37 s
